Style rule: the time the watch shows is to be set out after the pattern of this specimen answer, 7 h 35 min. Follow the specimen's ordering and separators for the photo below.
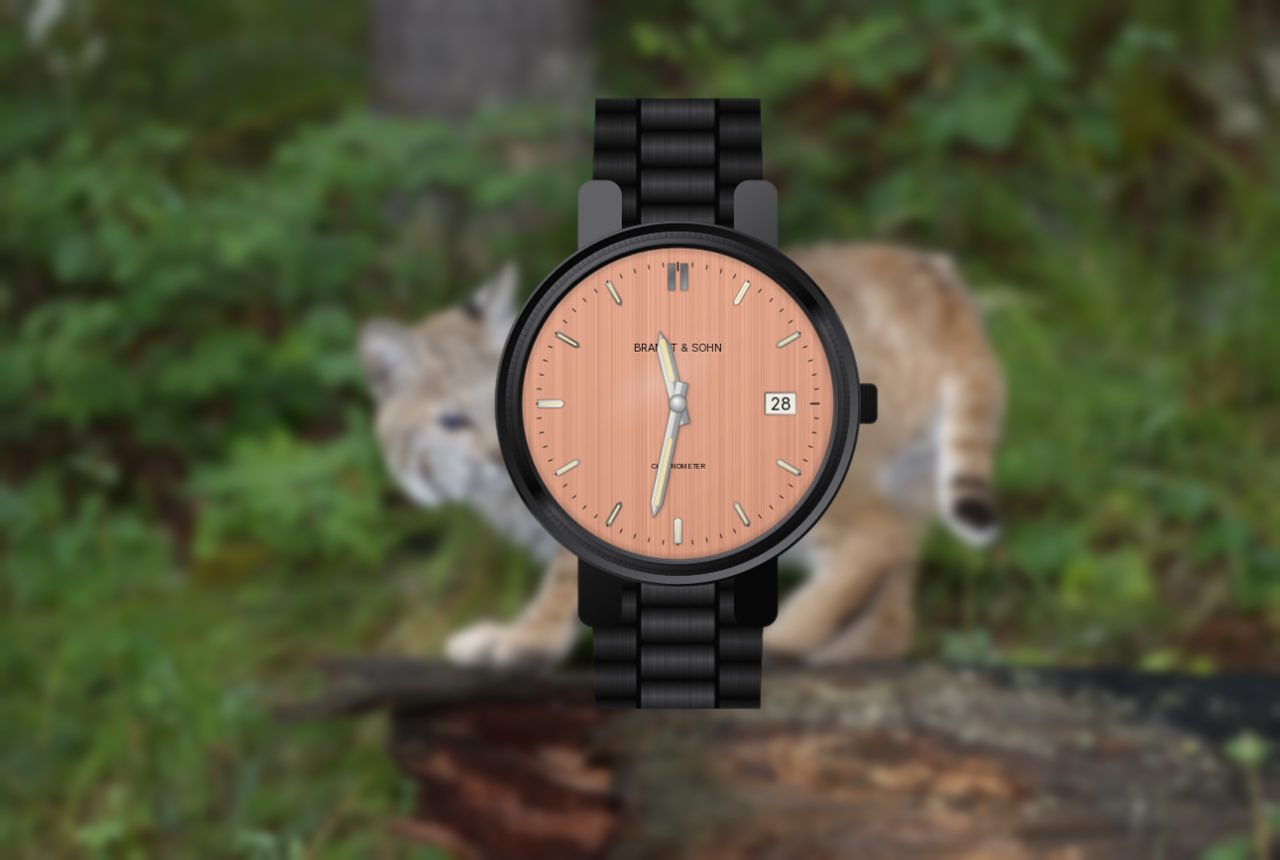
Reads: 11 h 32 min
